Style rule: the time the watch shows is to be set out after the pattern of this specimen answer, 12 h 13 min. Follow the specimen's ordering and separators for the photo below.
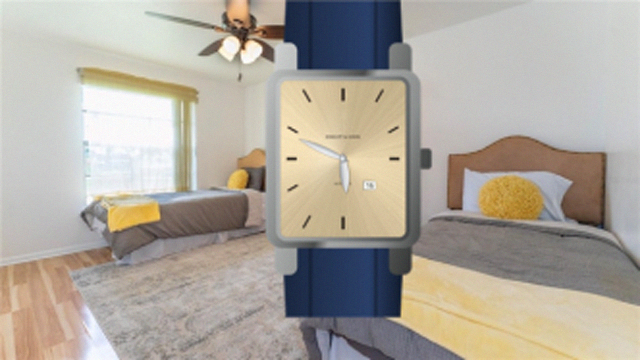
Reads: 5 h 49 min
